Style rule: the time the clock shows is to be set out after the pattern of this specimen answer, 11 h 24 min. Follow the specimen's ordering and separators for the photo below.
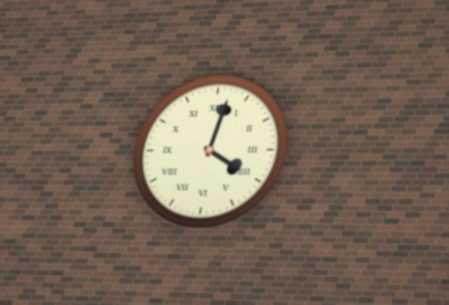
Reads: 4 h 02 min
